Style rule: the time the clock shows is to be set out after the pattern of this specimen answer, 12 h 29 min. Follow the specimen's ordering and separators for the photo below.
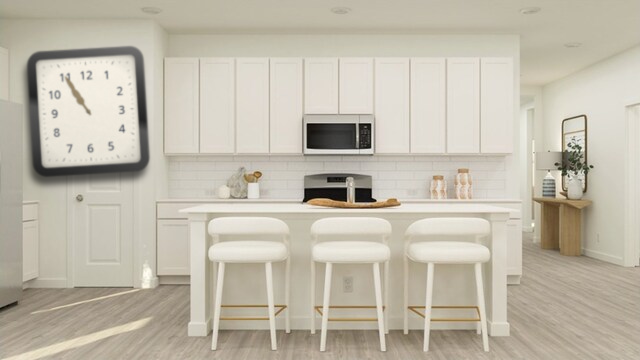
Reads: 10 h 55 min
